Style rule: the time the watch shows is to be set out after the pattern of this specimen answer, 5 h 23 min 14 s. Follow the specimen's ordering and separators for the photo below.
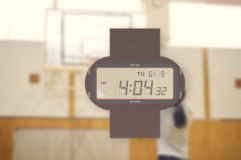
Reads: 4 h 04 min 32 s
